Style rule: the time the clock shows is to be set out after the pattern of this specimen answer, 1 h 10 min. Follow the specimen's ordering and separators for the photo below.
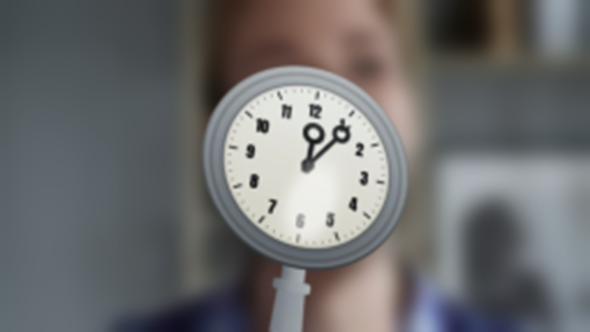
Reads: 12 h 06 min
